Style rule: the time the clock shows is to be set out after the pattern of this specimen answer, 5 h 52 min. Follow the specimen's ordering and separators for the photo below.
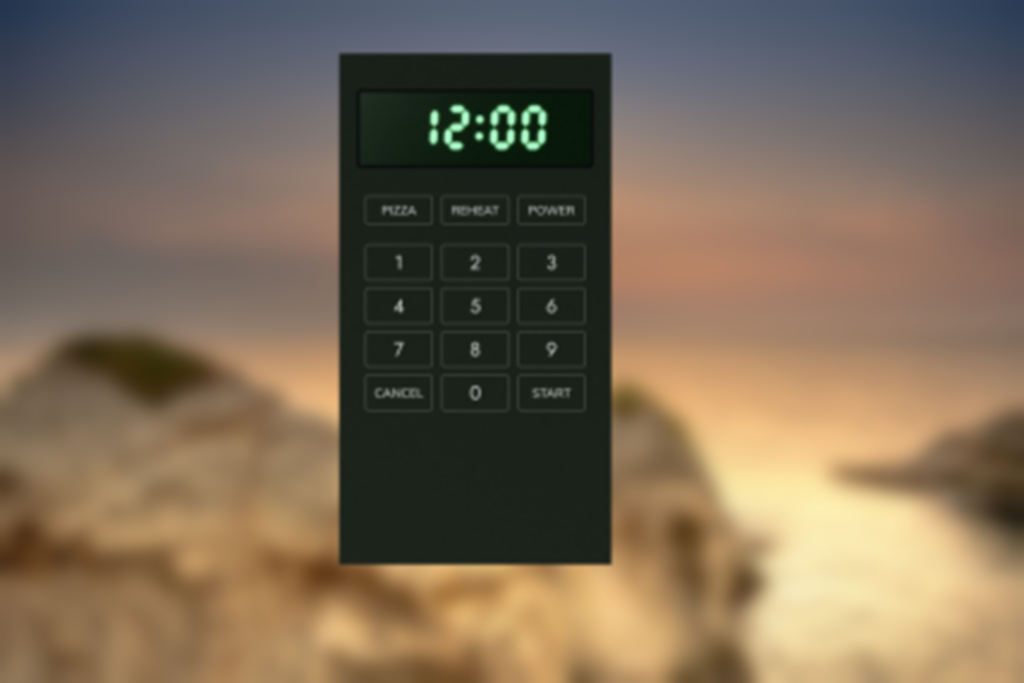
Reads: 12 h 00 min
